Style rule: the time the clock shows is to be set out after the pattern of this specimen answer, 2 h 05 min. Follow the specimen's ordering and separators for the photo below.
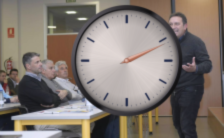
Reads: 2 h 11 min
